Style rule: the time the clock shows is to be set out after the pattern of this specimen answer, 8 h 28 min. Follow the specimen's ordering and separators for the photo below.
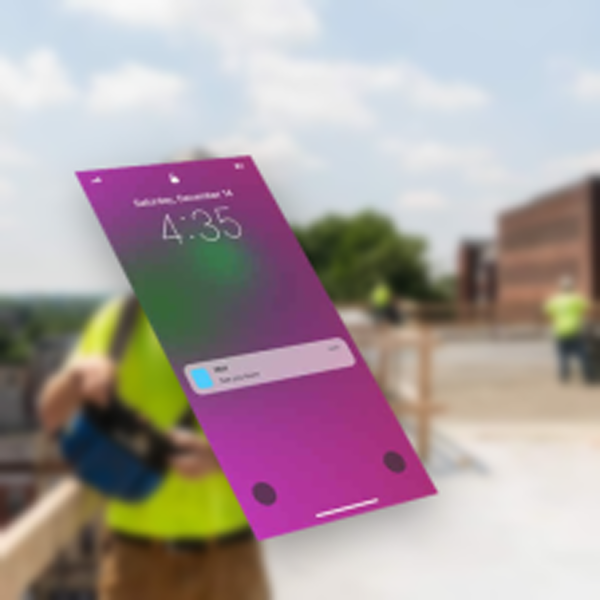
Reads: 4 h 35 min
